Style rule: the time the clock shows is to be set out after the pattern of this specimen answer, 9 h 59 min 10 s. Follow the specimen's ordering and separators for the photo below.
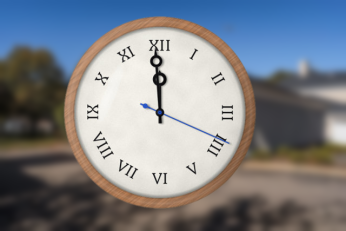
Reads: 11 h 59 min 19 s
